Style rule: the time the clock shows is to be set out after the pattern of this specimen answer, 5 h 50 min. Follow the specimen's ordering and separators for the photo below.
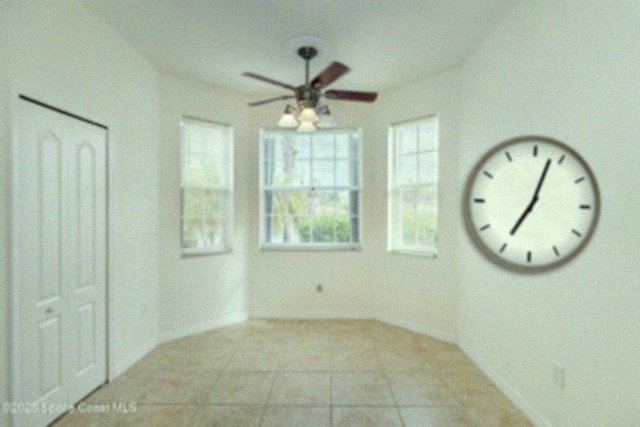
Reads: 7 h 03 min
